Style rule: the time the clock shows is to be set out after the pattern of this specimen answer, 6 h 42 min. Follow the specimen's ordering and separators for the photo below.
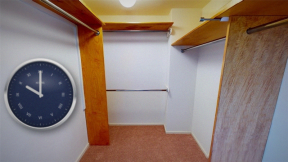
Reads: 10 h 00 min
